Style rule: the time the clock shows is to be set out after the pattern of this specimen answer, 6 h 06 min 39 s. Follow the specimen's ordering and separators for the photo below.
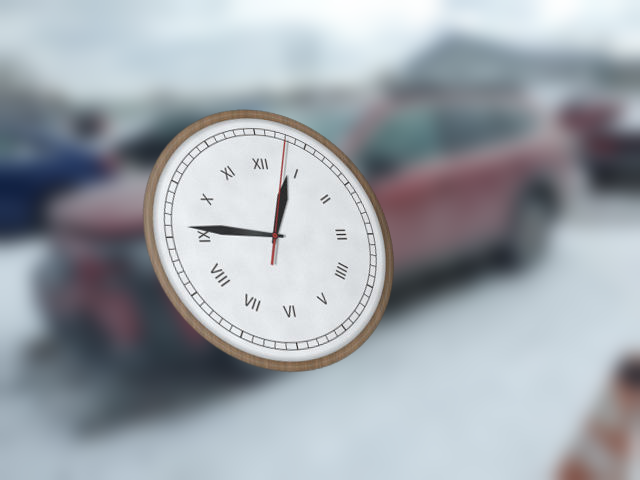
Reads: 12 h 46 min 03 s
